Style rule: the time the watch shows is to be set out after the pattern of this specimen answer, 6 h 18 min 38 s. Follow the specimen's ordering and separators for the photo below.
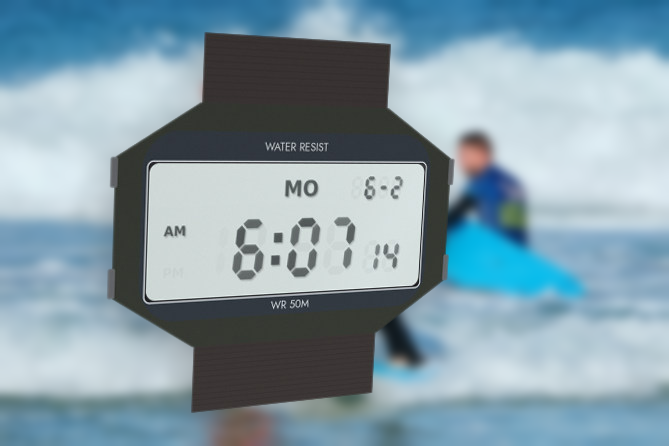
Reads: 6 h 07 min 14 s
